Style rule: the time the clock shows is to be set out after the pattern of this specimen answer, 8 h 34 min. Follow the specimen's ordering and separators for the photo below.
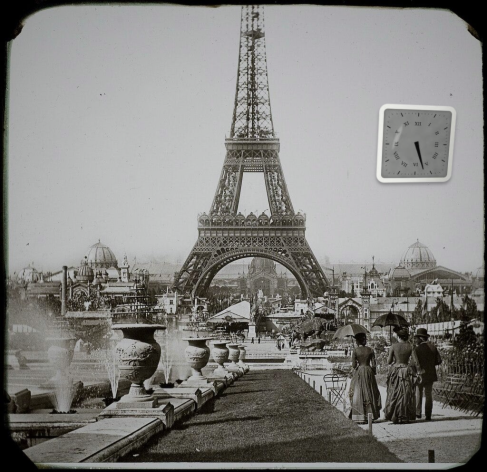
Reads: 5 h 27 min
